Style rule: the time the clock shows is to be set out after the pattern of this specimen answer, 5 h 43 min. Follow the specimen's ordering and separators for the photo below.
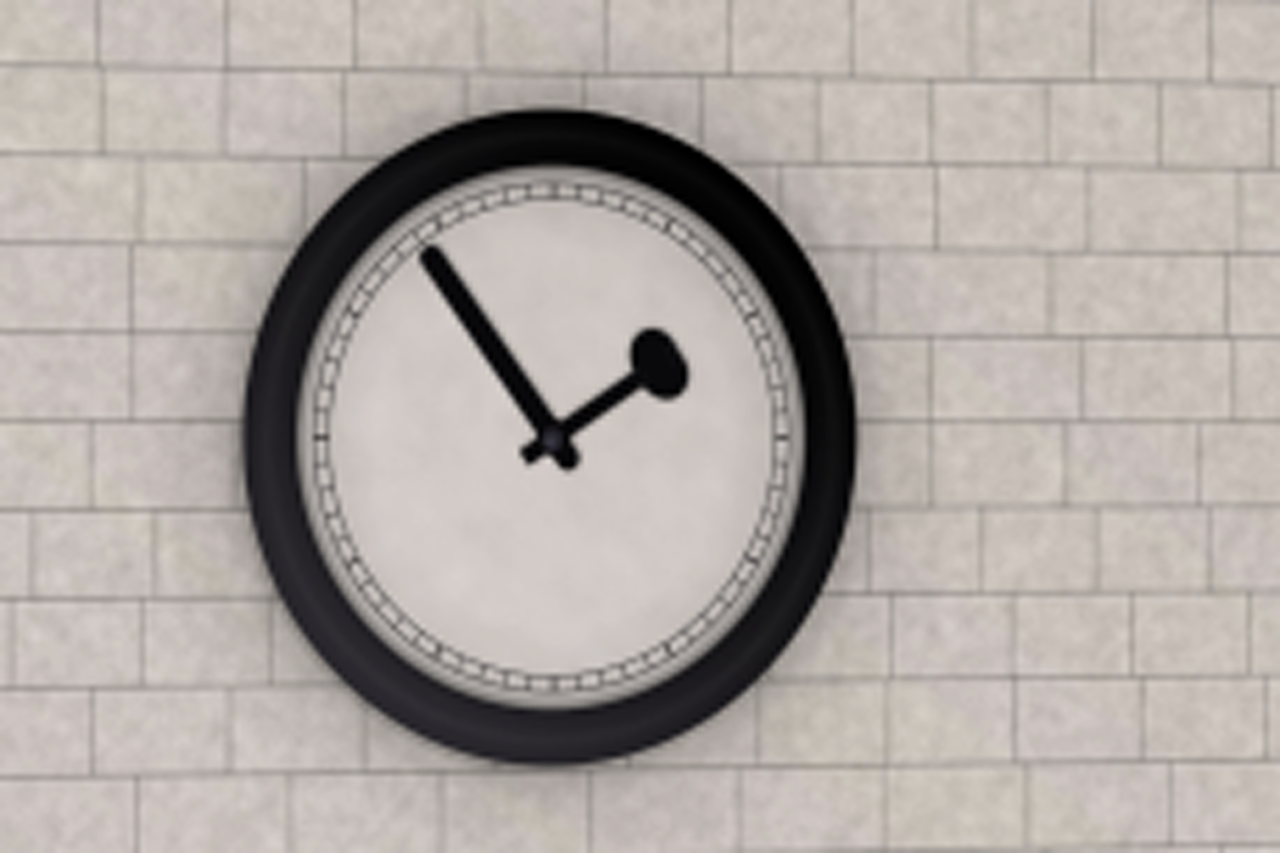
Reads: 1 h 54 min
